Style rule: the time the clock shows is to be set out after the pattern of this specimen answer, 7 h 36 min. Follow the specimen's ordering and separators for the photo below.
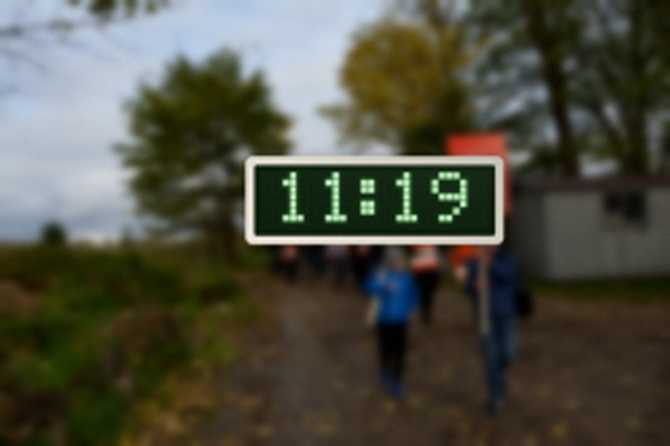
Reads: 11 h 19 min
